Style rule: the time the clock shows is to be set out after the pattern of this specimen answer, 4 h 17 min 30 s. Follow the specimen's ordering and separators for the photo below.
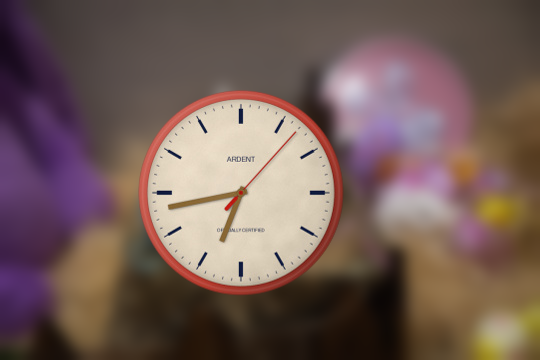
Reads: 6 h 43 min 07 s
